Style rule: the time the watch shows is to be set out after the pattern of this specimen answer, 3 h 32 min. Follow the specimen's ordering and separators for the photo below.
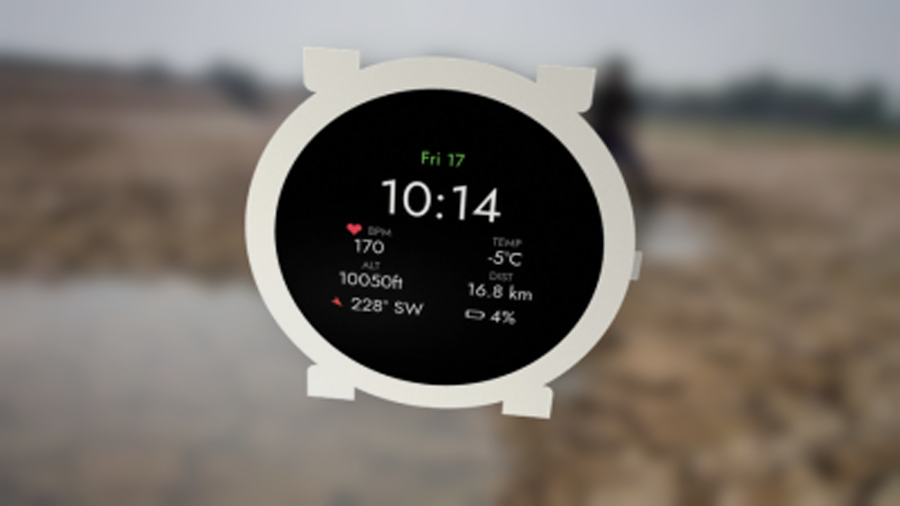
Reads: 10 h 14 min
